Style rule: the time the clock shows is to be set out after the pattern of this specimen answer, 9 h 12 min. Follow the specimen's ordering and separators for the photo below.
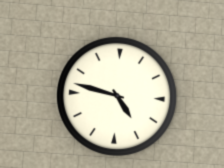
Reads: 4 h 47 min
